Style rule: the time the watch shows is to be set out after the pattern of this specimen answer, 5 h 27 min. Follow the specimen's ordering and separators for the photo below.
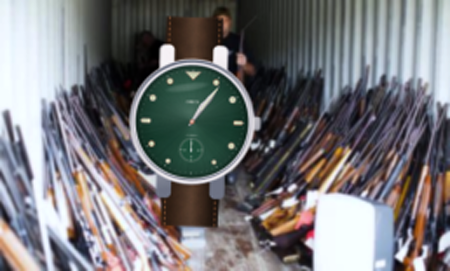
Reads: 1 h 06 min
